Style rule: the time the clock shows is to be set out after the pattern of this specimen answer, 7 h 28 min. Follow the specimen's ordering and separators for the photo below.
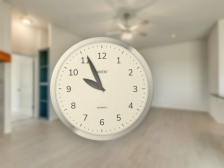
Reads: 9 h 56 min
